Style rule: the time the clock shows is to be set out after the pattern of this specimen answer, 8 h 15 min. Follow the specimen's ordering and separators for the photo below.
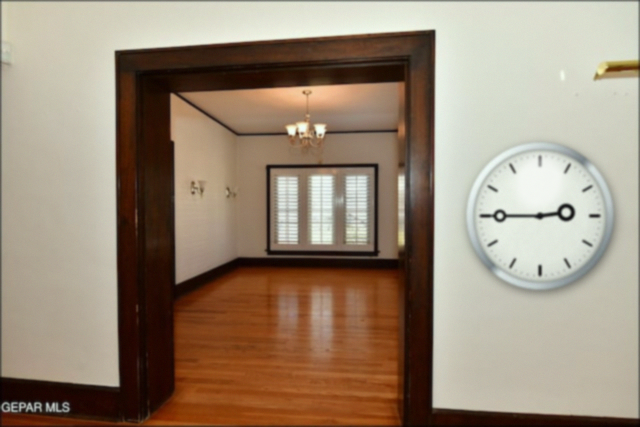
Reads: 2 h 45 min
